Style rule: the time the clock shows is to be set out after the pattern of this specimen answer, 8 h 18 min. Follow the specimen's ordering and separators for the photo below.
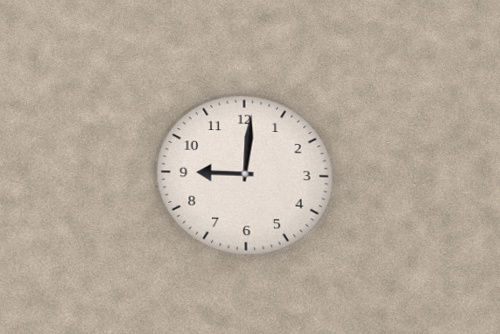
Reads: 9 h 01 min
